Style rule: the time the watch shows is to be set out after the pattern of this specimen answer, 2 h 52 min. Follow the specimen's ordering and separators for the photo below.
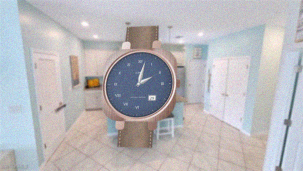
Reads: 2 h 02 min
